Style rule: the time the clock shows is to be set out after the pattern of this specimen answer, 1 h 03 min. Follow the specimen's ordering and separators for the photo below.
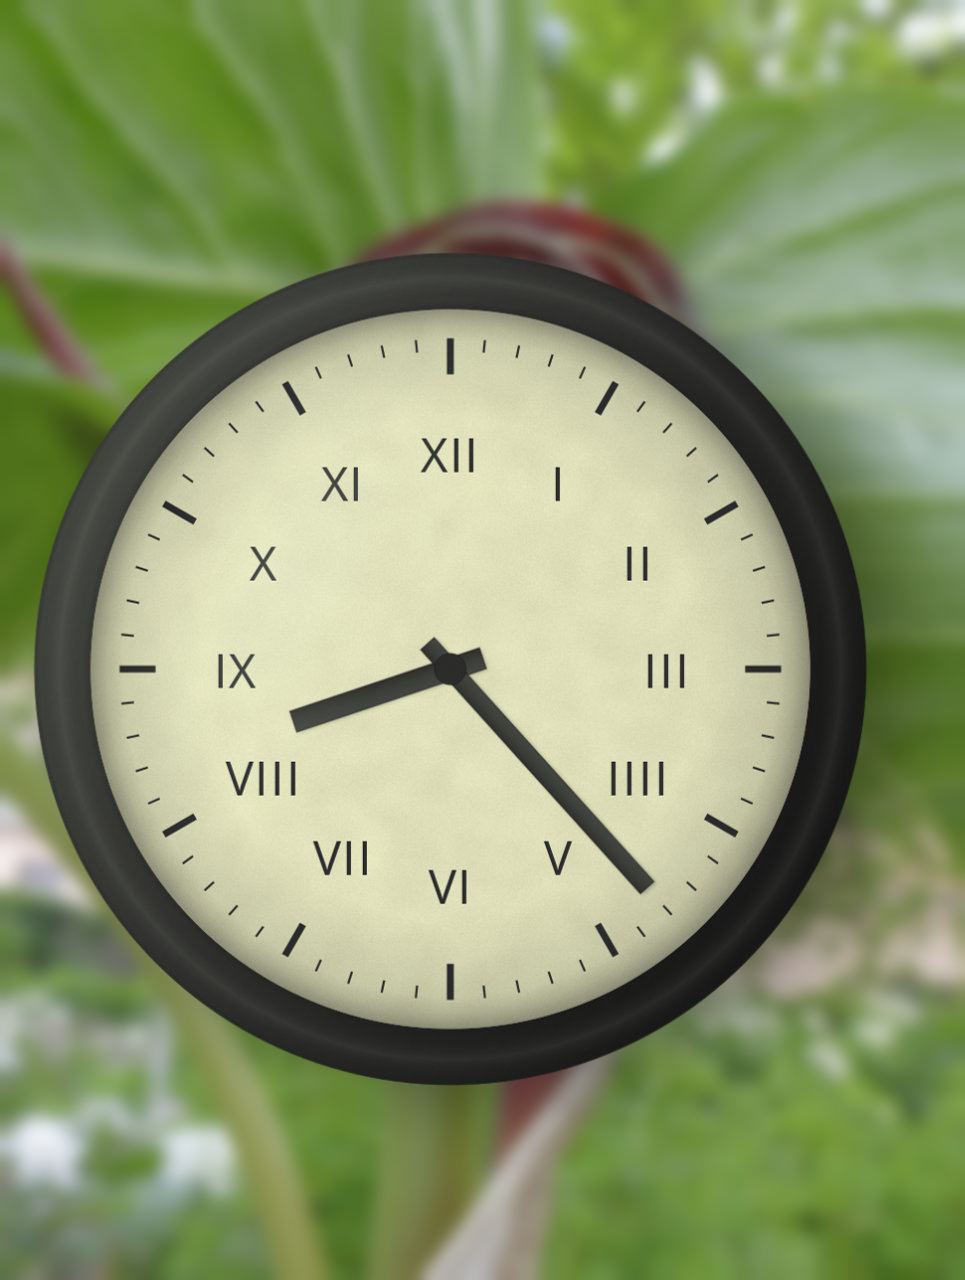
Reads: 8 h 23 min
